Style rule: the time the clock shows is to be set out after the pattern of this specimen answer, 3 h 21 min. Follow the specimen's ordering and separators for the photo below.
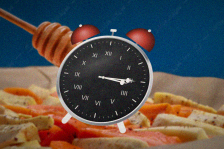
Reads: 3 h 15 min
